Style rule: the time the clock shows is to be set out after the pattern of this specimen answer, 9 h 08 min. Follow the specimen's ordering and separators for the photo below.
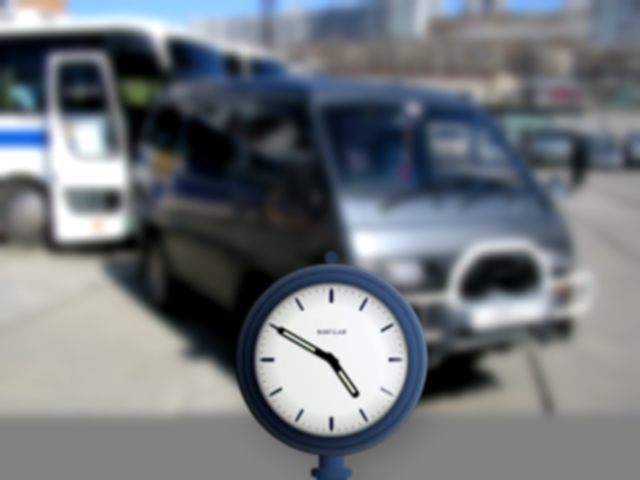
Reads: 4 h 50 min
